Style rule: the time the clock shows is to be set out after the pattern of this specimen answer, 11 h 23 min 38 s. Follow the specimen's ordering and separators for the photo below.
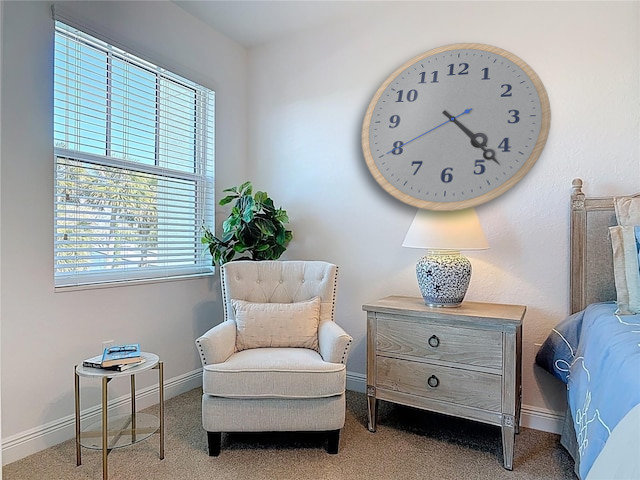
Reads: 4 h 22 min 40 s
